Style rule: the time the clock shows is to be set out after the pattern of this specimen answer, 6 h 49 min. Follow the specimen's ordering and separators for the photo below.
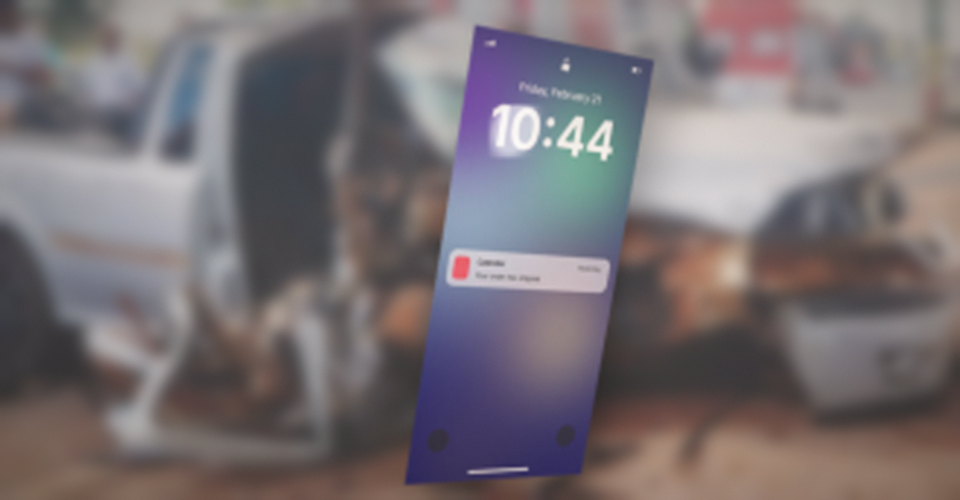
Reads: 10 h 44 min
